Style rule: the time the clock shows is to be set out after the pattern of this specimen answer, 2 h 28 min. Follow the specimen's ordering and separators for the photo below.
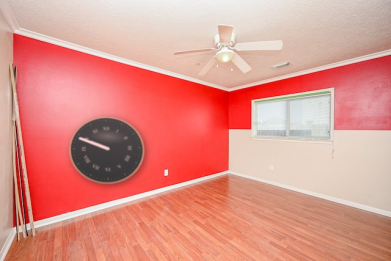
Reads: 9 h 49 min
